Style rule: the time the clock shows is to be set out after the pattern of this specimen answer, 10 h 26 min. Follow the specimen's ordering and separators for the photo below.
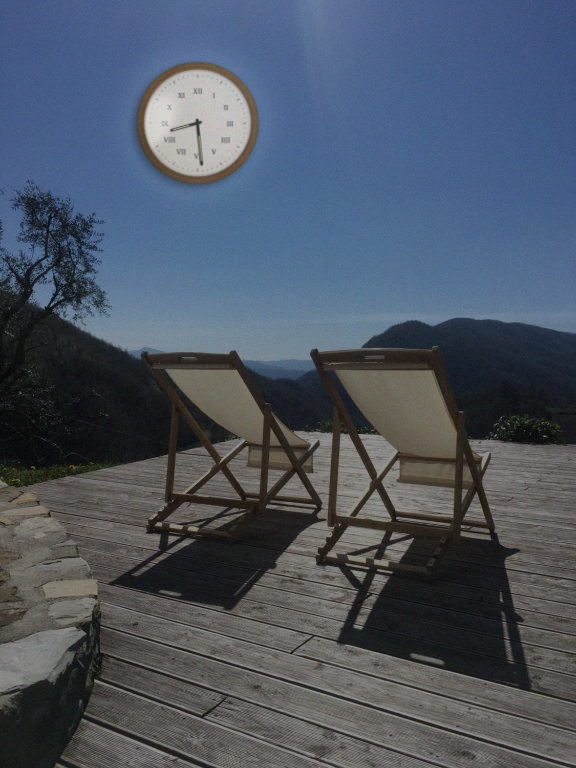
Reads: 8 h 29 min
